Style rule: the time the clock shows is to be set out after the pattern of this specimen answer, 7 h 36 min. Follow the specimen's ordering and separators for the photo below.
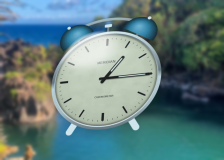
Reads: 1 h 15 min
